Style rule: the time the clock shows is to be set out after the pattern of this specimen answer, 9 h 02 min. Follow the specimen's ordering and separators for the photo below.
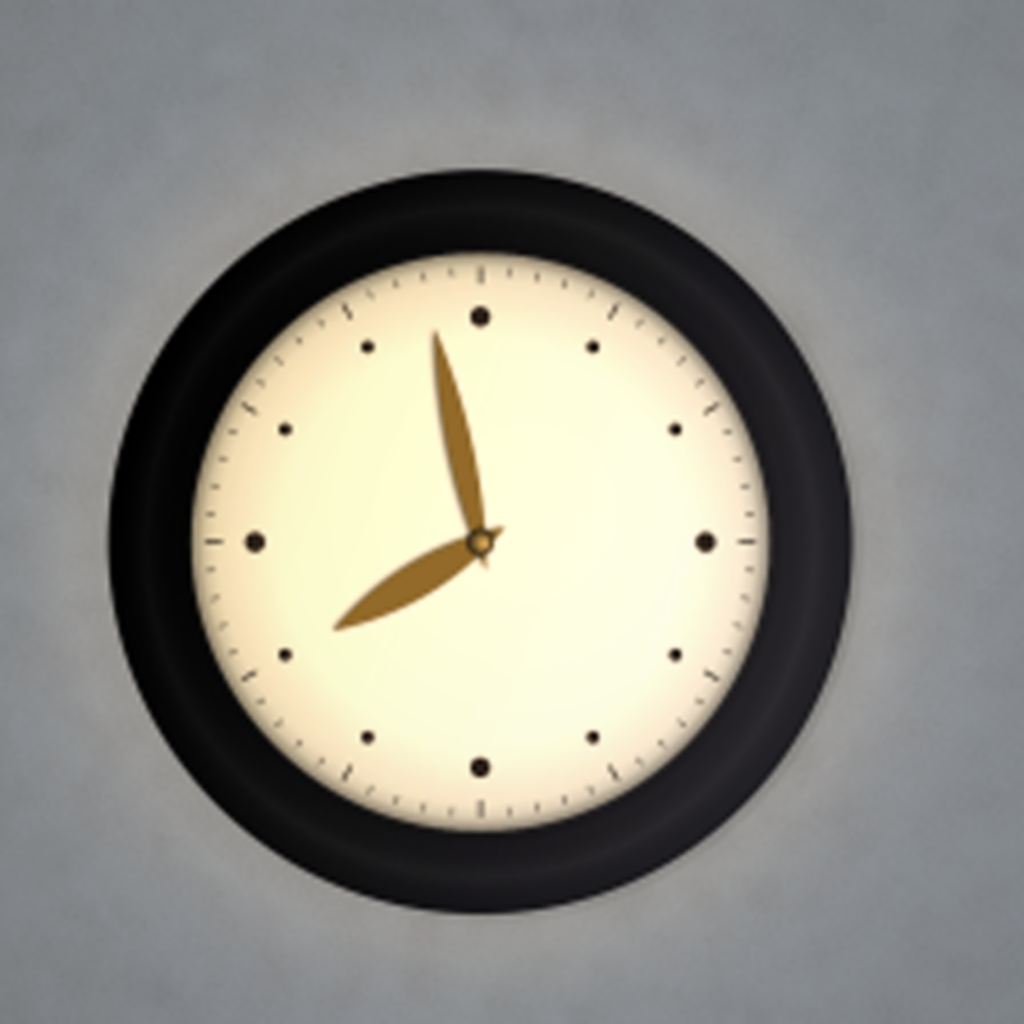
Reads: 7 h 58 min
